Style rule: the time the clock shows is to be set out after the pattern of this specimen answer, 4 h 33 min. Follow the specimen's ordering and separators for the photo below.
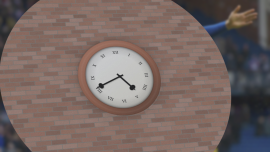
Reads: 4 h 41 min
